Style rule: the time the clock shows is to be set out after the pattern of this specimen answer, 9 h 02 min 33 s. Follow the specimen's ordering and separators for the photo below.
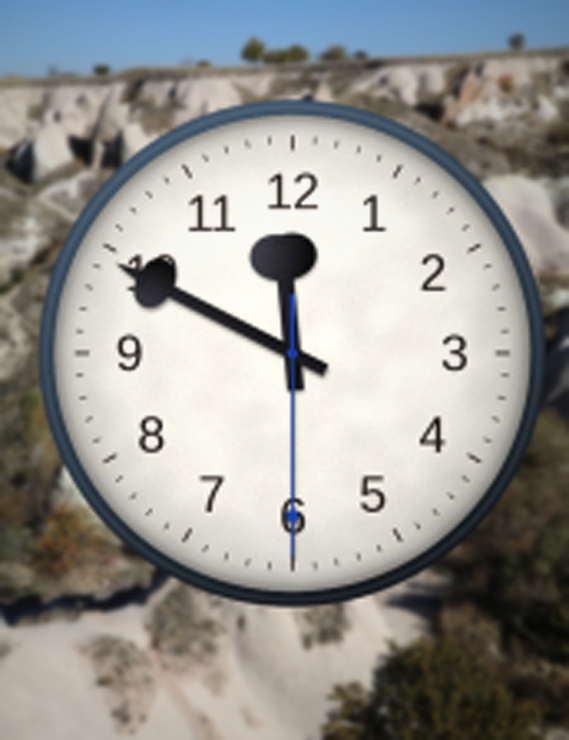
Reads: 11 h 49 min 30 s
